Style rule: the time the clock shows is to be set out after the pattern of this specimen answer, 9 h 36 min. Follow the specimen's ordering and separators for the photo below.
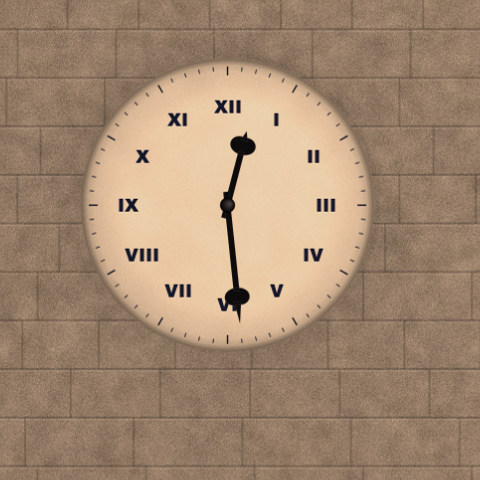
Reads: 12 h 29 min
